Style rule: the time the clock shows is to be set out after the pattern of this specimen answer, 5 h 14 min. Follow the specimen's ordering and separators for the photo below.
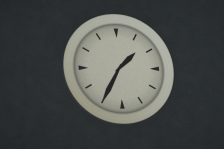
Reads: 1 h 35 min
